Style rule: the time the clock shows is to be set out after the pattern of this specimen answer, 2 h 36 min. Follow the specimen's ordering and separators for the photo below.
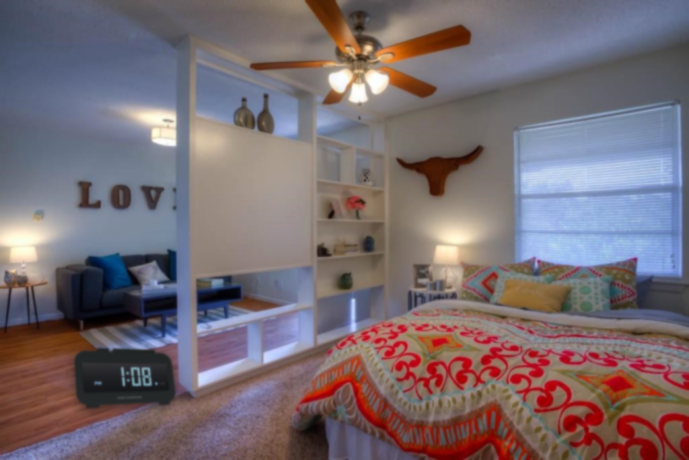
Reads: 1 h 08 min
